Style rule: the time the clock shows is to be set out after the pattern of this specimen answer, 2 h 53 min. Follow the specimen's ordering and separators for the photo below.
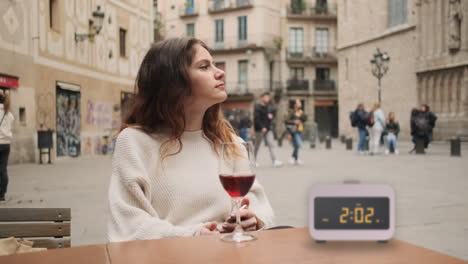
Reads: 2 h 02 min
